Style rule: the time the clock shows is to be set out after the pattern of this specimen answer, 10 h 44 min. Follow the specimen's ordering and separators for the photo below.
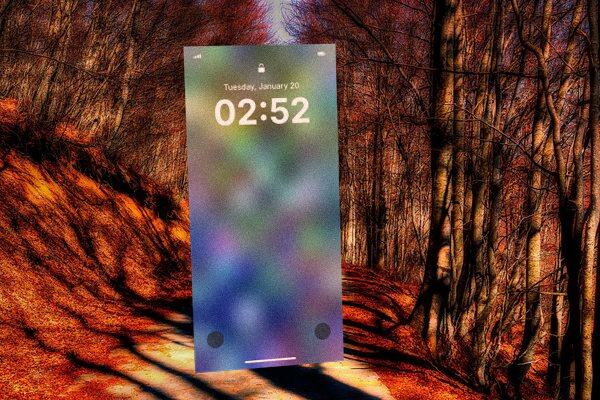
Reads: 2 h 52 min
